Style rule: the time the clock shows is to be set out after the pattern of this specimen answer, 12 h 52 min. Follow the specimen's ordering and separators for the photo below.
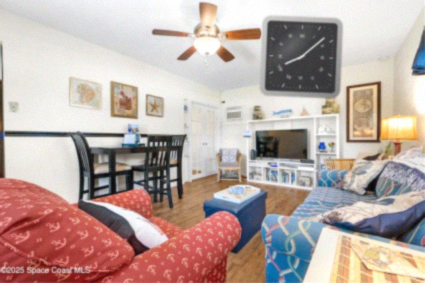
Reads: 8 h 08 min
